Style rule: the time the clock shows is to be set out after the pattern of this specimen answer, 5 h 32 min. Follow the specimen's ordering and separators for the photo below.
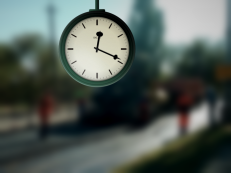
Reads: 12 h 19 min
